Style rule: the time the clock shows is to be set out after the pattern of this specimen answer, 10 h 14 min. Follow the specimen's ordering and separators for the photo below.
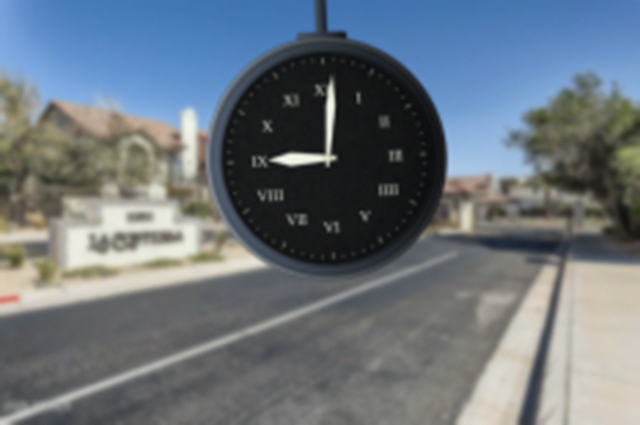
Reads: 9 h 01 min
